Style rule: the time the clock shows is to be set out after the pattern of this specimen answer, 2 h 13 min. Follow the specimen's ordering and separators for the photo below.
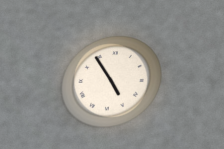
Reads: 4 h 54 min
